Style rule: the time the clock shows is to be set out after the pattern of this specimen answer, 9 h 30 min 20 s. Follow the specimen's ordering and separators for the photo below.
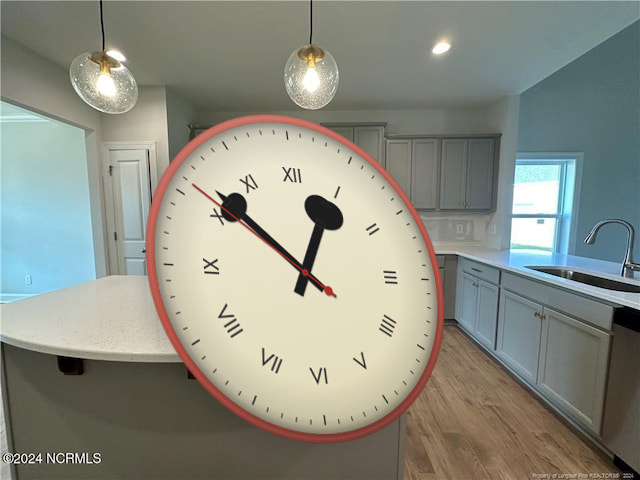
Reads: 12 h 51 min 51 s
